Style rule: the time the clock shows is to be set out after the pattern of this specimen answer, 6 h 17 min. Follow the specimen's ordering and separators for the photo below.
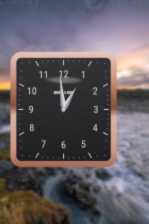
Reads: 12 h 59 min
